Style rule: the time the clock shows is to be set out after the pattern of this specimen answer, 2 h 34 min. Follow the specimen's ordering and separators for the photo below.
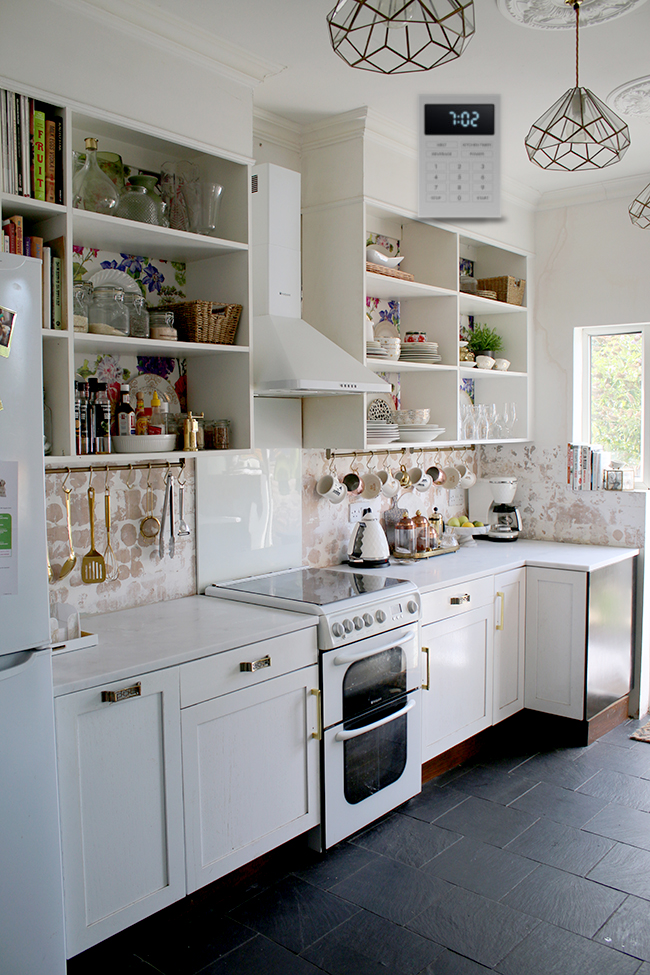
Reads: 7 h 02 min
